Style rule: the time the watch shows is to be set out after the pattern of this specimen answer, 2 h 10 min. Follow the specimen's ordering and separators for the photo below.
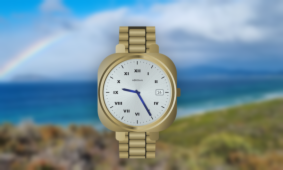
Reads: 9 h 25 min
